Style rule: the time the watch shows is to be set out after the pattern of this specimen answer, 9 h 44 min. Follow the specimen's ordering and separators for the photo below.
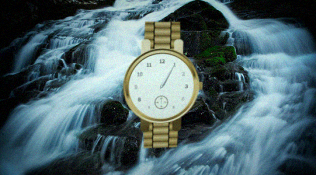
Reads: 1 h 05 min
